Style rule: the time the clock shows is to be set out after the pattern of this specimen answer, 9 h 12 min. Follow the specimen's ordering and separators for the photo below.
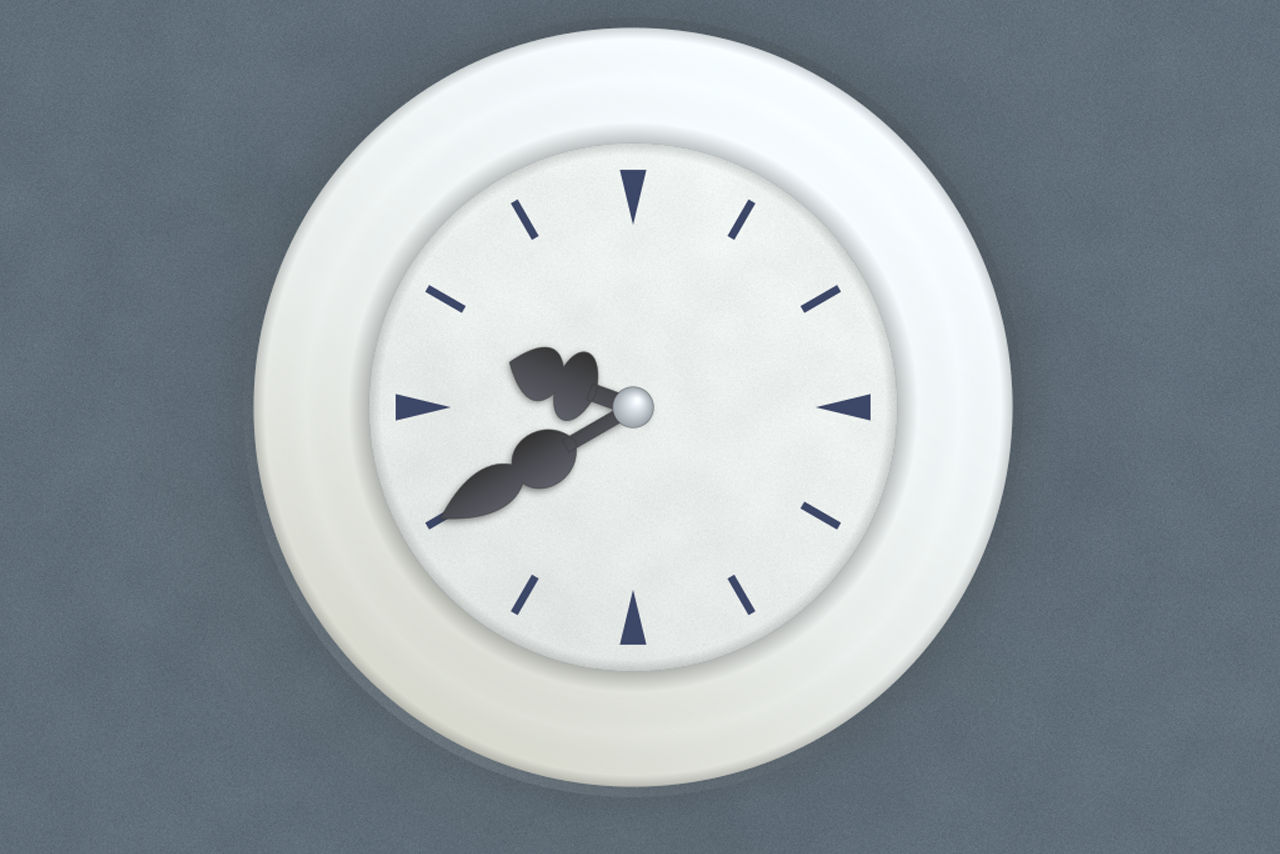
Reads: 9 h 40 min
